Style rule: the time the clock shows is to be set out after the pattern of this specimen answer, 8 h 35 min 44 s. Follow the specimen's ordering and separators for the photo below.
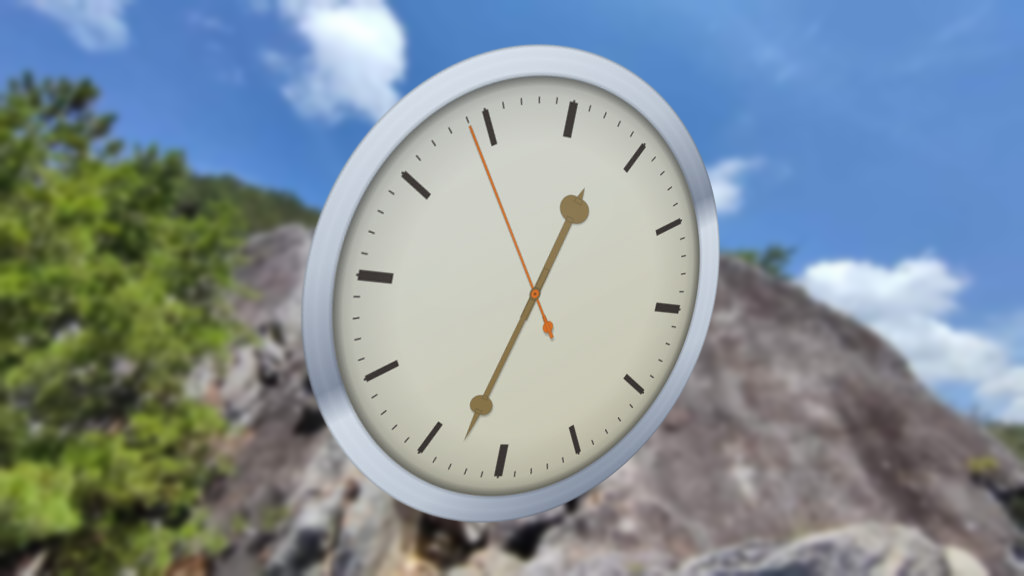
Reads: 12 h 32 min 54 s
